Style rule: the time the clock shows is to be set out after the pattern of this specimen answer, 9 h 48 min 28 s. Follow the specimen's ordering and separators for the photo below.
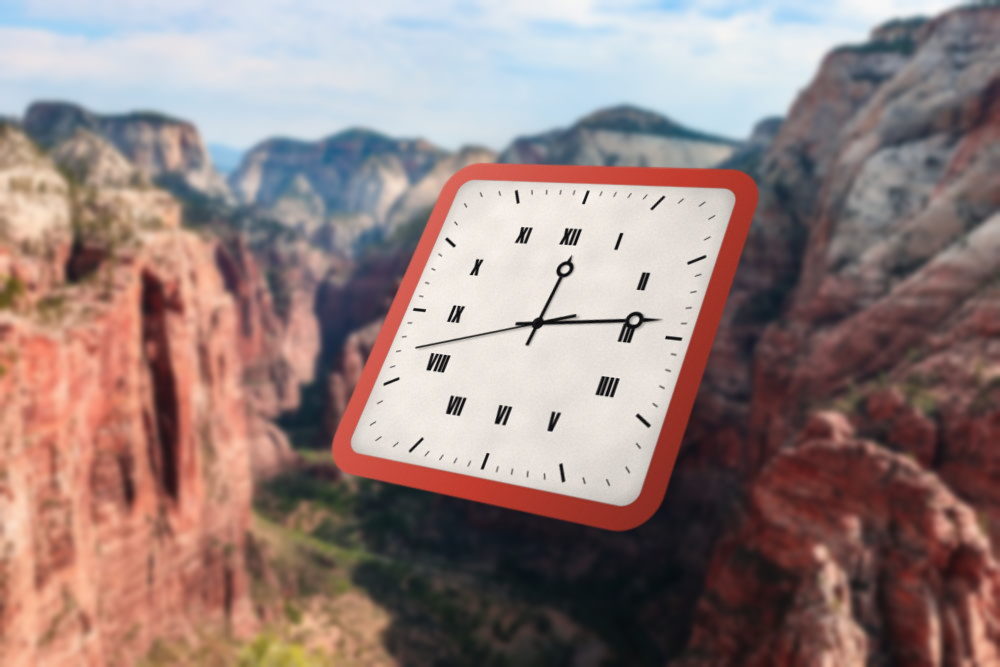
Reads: 12 h 13 min 42 s
